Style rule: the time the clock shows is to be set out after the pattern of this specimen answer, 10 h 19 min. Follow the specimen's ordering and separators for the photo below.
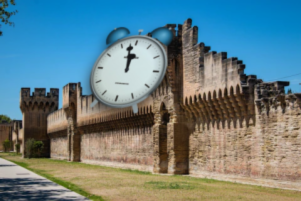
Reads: 11 h 58 min
